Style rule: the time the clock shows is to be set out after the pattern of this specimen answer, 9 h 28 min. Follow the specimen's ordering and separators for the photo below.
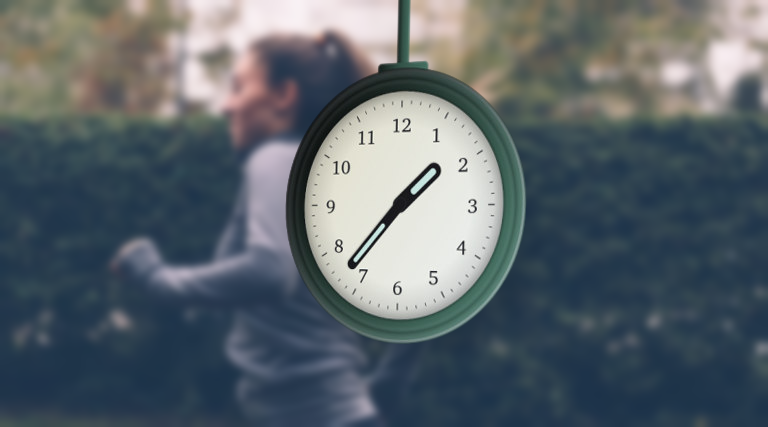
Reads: 1 h 37 min
